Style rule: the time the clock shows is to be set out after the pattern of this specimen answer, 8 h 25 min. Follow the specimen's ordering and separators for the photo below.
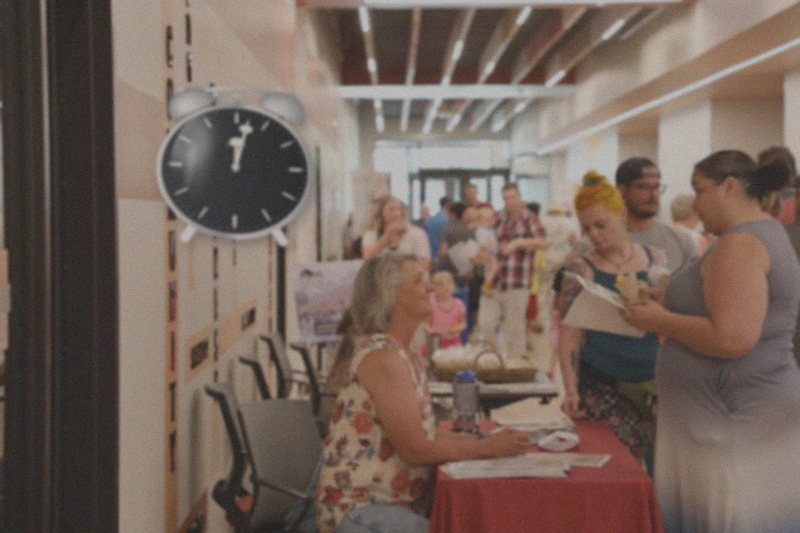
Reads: 12 h 02 min
